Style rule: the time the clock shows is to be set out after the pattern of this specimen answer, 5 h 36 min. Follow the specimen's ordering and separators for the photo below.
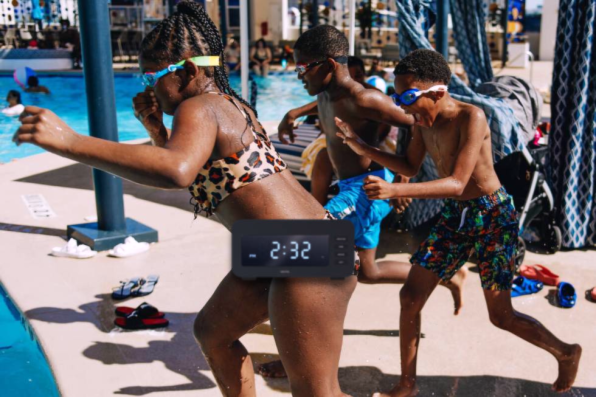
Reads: 2 h 32 min
